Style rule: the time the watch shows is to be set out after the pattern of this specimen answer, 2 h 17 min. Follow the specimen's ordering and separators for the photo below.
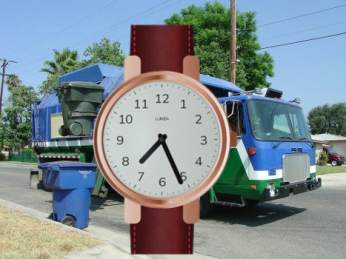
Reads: 7 h 26 min
